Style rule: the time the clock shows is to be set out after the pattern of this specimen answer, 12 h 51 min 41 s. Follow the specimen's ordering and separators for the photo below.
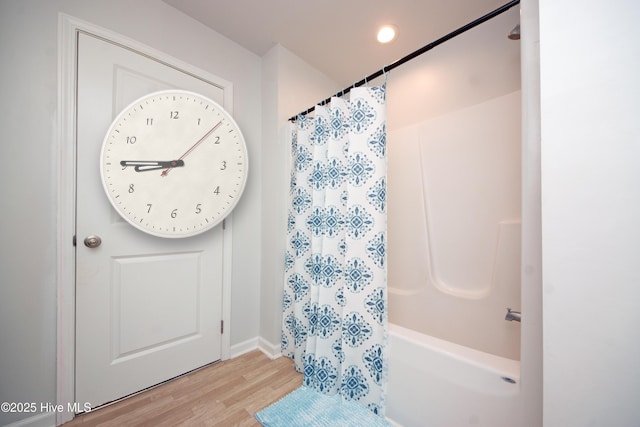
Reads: 8 h 45 min 08 s
